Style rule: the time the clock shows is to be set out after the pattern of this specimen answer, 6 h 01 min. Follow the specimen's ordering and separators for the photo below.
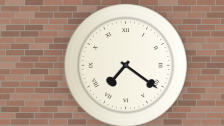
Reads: 7 h 21 min
